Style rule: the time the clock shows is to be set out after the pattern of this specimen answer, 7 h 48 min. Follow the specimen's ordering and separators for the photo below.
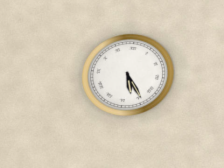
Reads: 5 h 24 min
